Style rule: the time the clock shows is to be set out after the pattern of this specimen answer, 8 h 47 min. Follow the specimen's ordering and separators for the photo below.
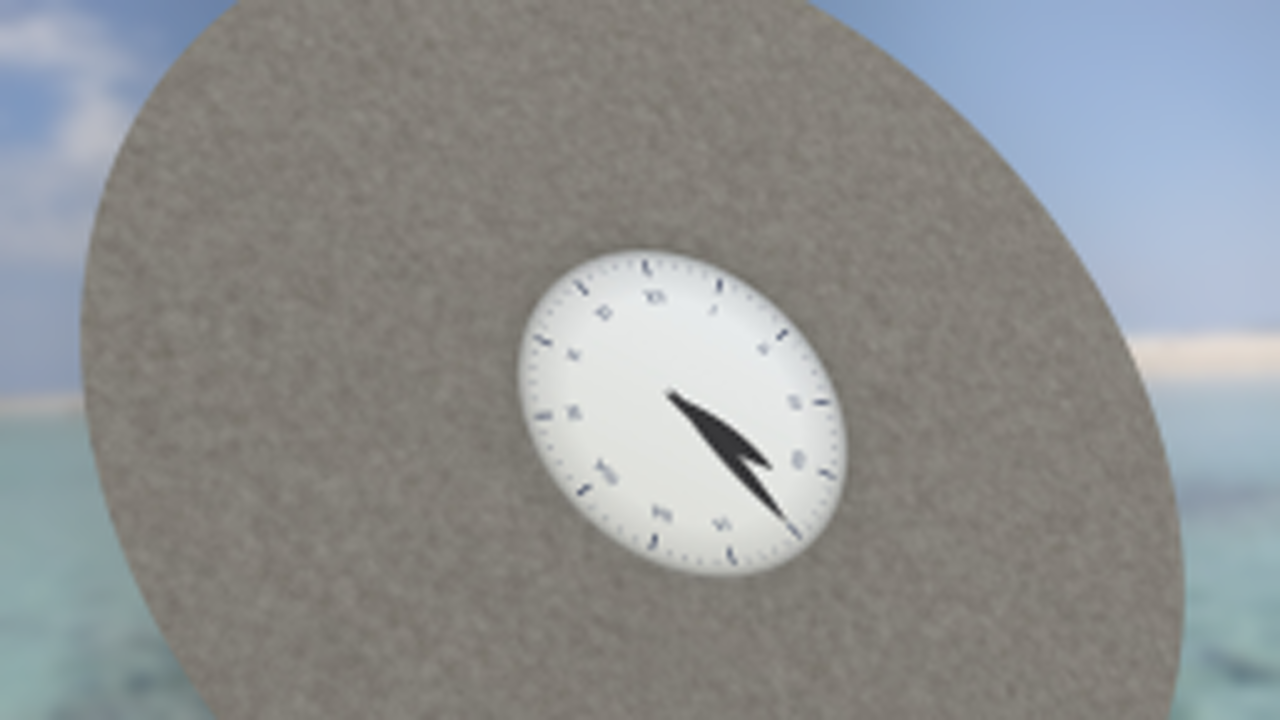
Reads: 4 h 25 min
